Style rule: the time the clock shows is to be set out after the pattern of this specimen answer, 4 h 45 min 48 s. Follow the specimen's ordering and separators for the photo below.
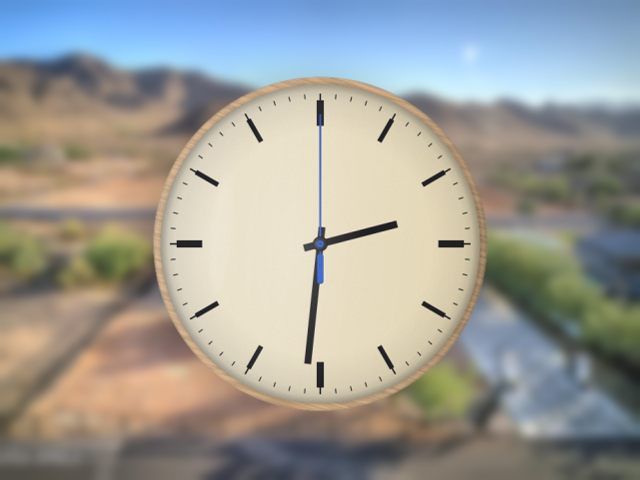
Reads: 2 h 31 min 00 s
